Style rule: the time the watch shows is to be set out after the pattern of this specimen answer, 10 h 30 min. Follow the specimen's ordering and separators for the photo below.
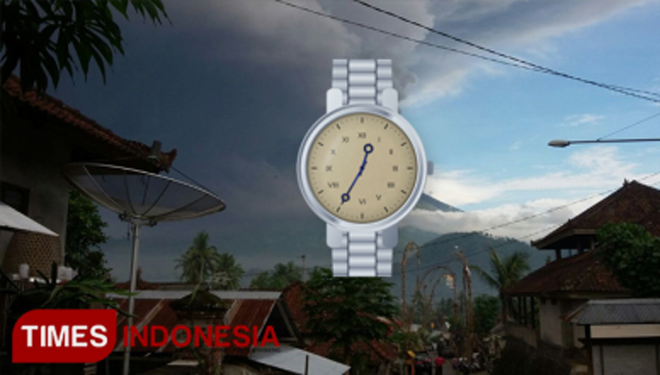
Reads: 12 h 35 min
